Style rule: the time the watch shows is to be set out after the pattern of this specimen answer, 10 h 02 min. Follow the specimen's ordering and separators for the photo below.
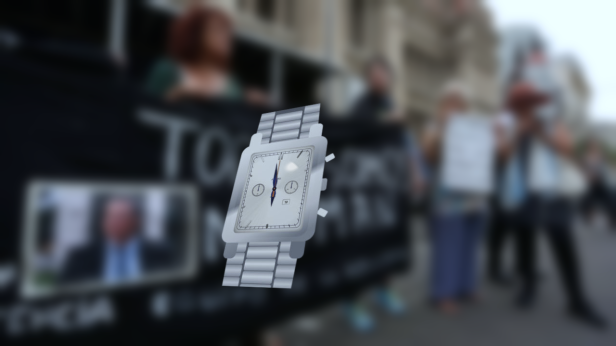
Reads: 5 h 59 min
